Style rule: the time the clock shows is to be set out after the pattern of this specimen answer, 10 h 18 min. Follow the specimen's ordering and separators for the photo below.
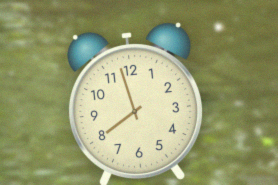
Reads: 7 h 58 min
